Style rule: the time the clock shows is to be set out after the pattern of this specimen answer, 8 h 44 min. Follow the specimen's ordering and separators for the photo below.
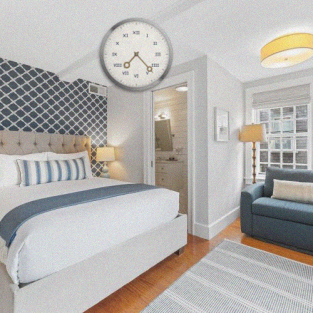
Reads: 7 h 23 min
